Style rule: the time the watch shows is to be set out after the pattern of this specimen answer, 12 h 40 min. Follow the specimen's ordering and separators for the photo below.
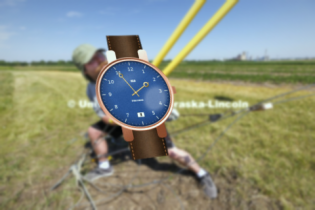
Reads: 1 h 55 min
